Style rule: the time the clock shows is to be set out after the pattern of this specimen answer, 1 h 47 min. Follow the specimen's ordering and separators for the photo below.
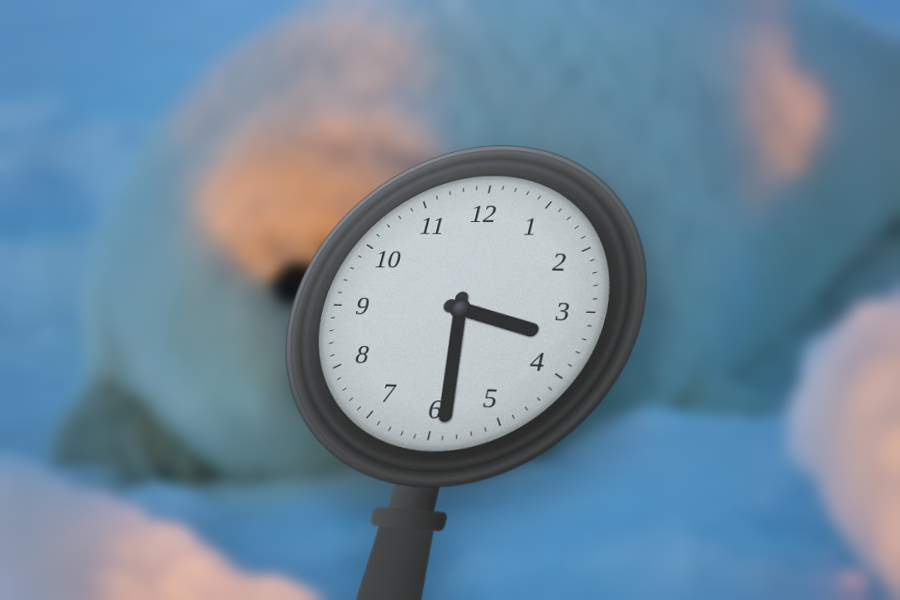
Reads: 3 h 29 min
